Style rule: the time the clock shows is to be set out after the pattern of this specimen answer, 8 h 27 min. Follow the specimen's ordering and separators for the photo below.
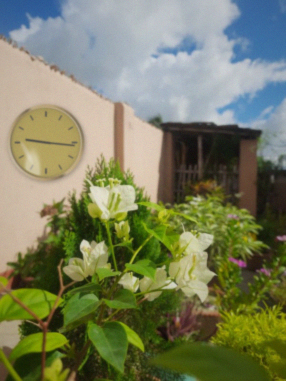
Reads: 9 h 16 min
